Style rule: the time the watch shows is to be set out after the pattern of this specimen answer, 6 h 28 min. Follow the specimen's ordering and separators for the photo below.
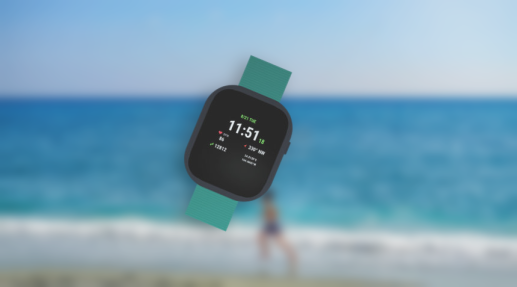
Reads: 11 h 51 min
